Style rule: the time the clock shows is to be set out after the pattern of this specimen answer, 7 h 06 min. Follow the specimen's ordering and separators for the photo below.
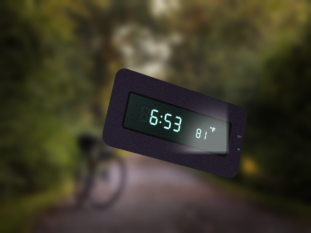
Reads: 6 h 53 min
